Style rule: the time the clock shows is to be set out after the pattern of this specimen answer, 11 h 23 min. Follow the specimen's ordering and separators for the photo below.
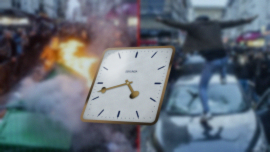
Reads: 4 h 42 min
